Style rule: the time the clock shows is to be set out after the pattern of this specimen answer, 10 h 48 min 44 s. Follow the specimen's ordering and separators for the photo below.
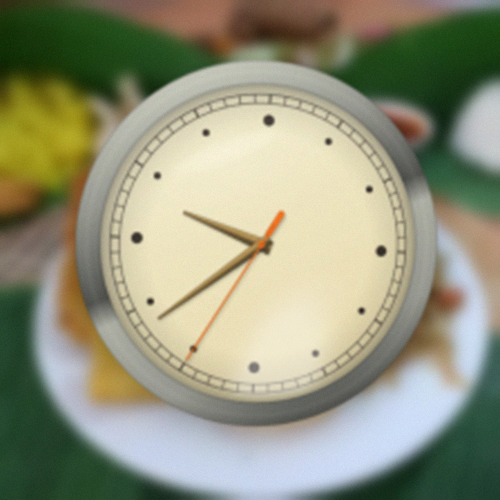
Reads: 9 h 38 min 35 s
